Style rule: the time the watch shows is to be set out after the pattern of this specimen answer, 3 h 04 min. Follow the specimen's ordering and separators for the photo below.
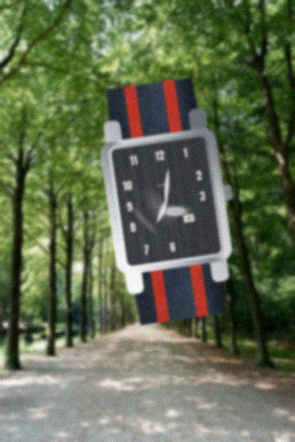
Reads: 7 h 02 min
